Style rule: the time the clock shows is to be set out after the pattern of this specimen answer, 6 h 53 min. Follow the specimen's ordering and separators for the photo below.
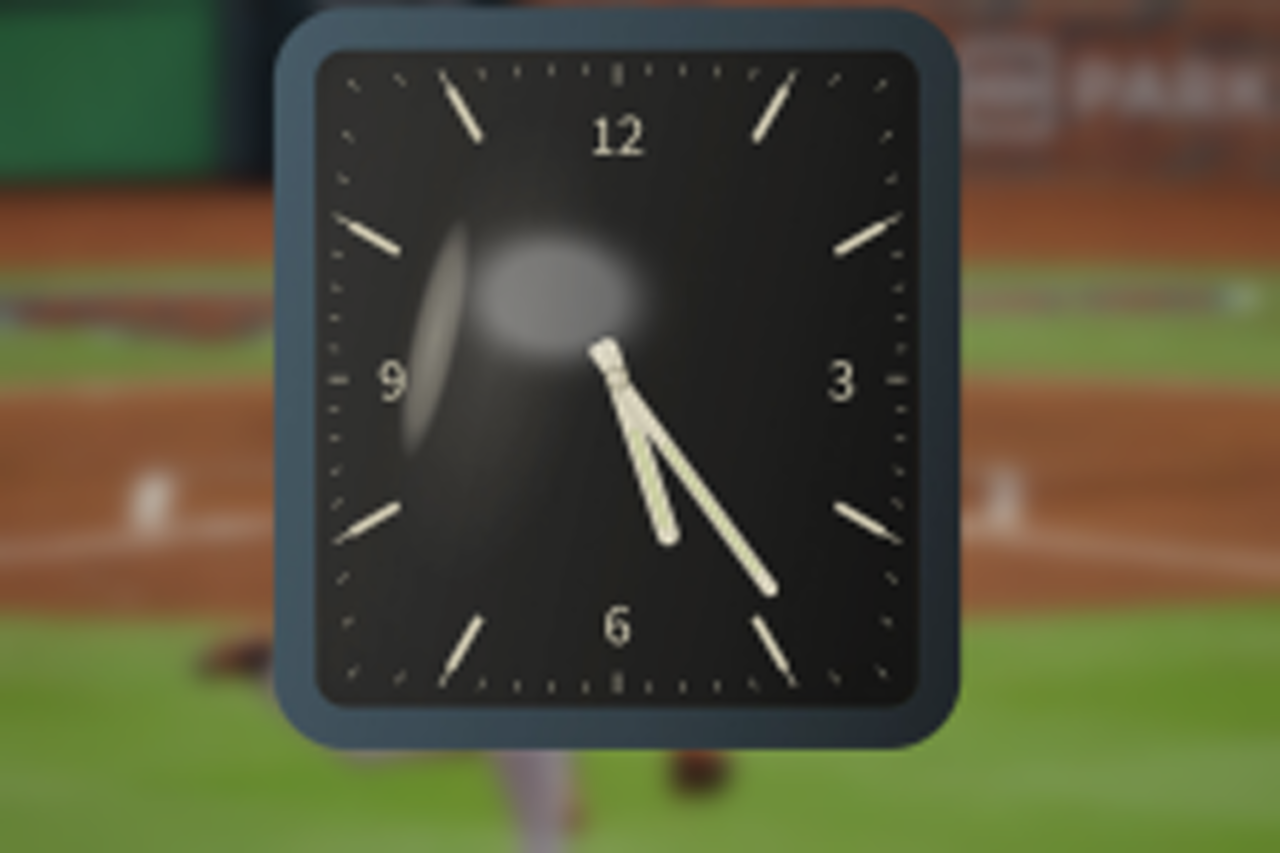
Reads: 5 h 24 min
